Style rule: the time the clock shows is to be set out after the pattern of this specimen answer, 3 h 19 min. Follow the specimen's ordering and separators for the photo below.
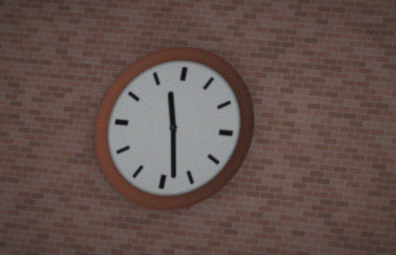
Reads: 11 h 28 min
